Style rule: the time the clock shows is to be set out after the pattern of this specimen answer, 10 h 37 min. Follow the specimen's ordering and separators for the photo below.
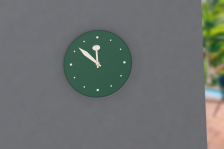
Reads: 11 h 52 min
